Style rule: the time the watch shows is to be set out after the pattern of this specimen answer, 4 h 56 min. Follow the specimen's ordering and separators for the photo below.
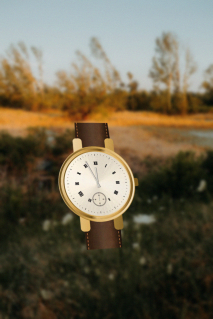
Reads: 11 h 56 min
